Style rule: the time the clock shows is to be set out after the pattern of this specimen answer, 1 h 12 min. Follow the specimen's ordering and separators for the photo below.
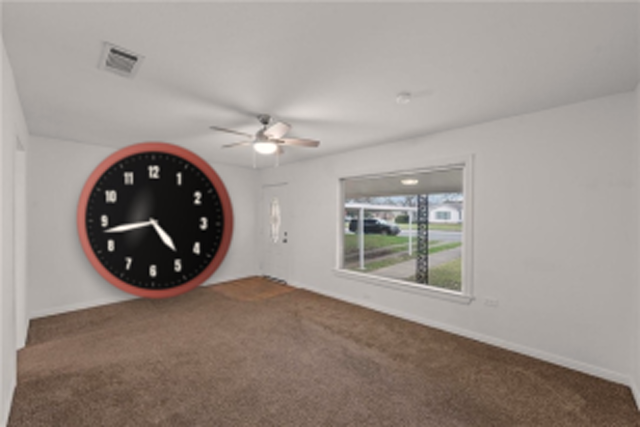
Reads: 4 h 43 min
